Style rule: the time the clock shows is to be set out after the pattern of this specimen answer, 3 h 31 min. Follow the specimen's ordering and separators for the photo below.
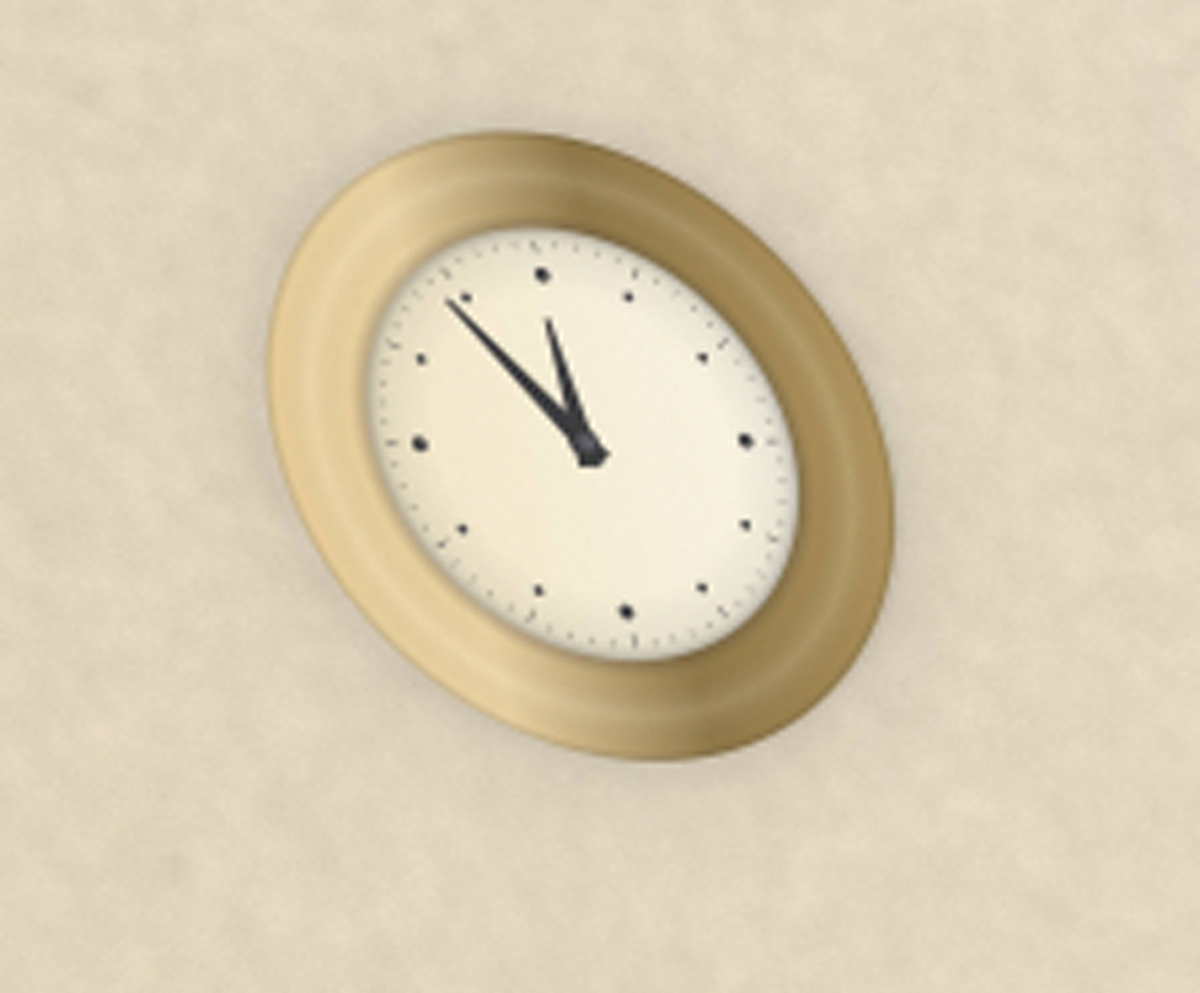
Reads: 11 h 54 min
